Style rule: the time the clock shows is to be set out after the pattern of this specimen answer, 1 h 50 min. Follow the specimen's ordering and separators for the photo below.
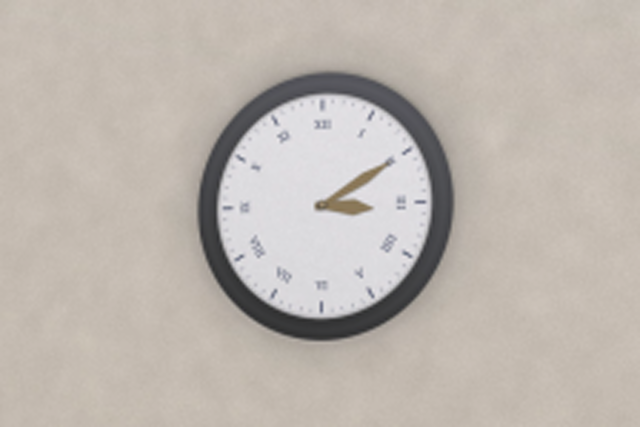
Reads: 3 h 10 min
